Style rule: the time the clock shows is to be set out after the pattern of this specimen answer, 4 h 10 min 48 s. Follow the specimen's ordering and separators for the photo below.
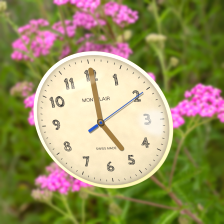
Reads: 5 h 00 min 10 s
